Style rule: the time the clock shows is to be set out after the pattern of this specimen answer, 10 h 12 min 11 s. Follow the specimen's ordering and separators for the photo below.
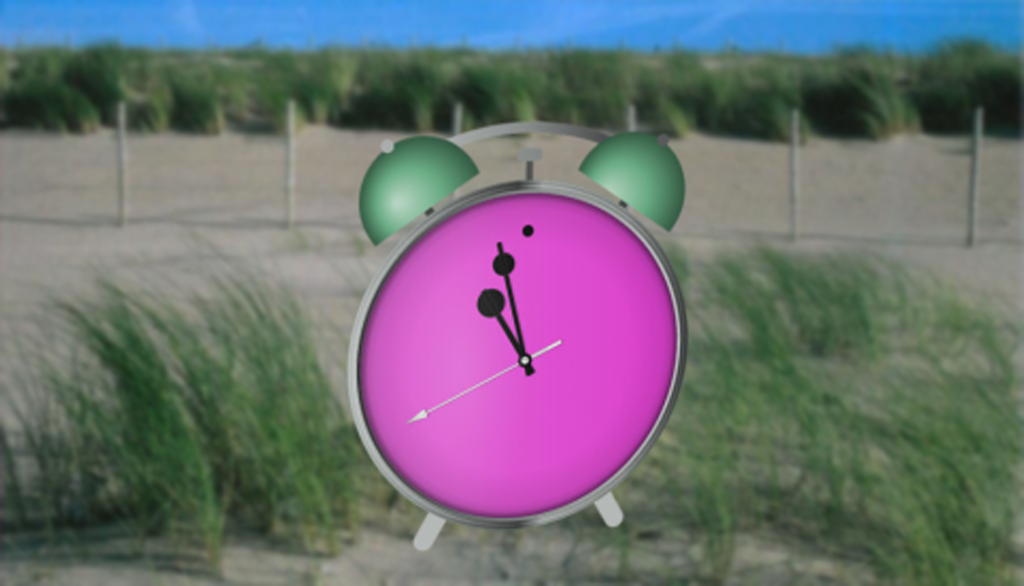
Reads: 10 h 57 min 41 s
